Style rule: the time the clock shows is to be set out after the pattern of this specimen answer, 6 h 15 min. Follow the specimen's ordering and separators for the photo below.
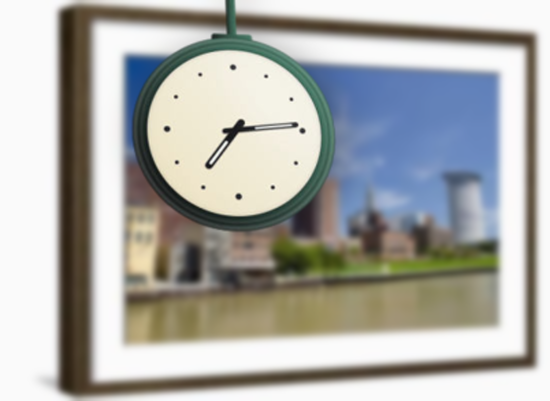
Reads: 7 h 14 min
